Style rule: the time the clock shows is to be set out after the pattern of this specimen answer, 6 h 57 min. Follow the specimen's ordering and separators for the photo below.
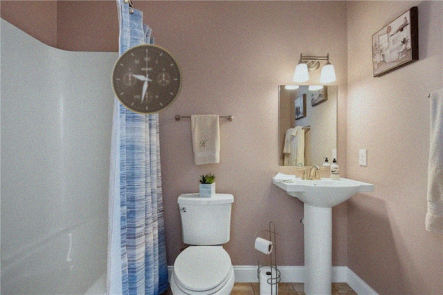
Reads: 9 h 32 min
